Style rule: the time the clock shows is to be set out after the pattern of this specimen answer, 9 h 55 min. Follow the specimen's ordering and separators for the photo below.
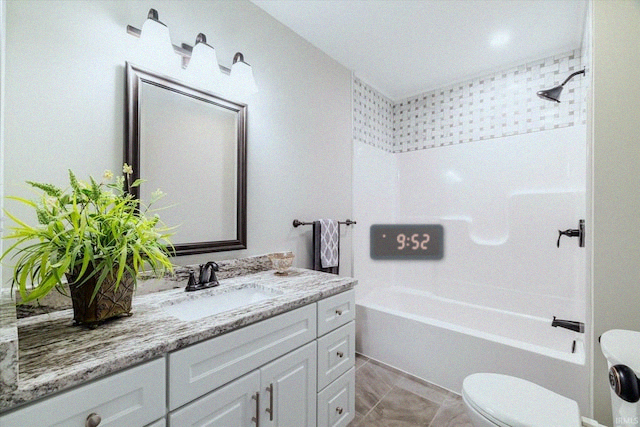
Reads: 9 h 52 min
